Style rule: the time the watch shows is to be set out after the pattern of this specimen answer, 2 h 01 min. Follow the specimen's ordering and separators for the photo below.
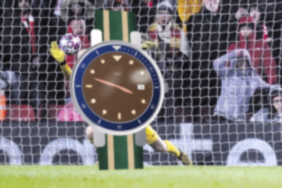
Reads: 3 h 48 min
